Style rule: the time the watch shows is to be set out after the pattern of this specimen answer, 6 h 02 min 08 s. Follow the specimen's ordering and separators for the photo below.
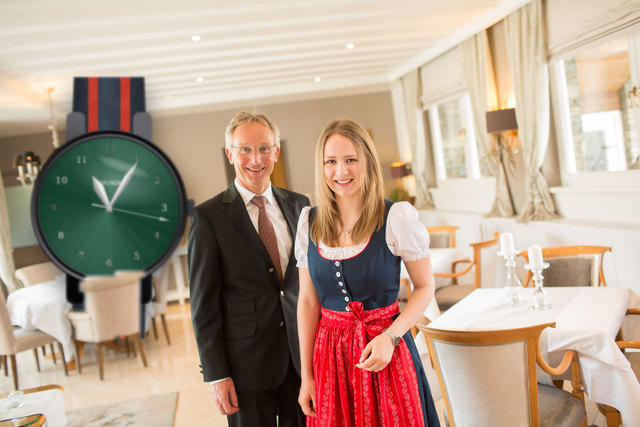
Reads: 11 h 05 min 17 s
